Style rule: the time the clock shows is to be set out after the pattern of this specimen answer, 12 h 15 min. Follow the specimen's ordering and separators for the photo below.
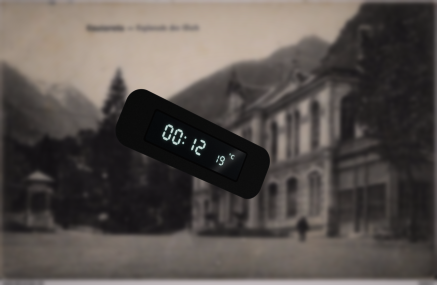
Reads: 0 h 12 min
